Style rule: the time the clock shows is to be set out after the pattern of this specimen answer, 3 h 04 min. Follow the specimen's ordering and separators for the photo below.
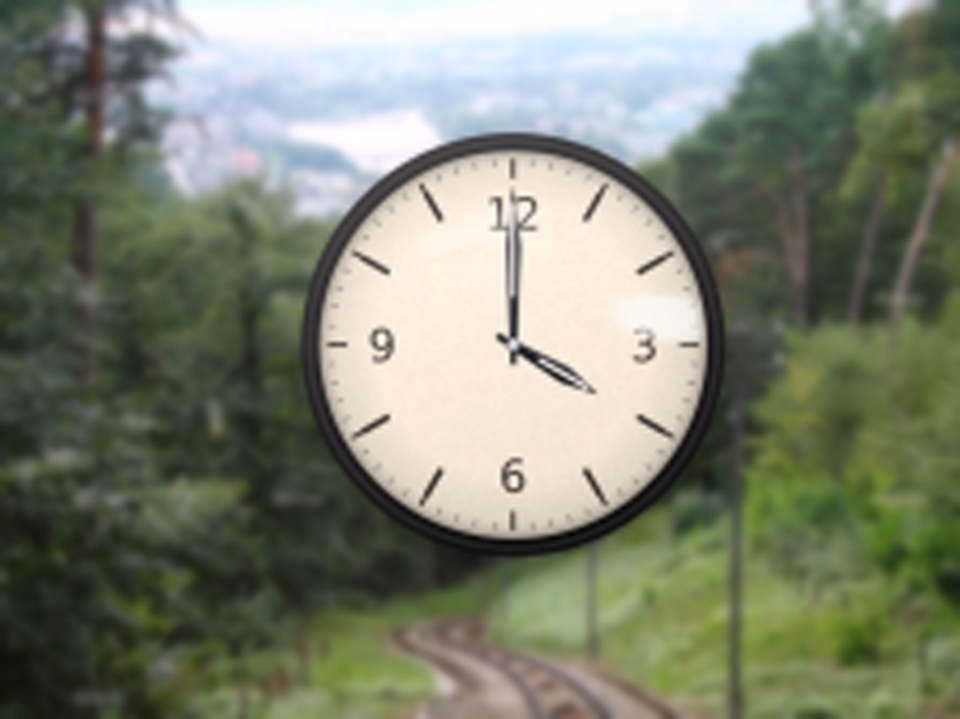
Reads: 4 h 00 min
